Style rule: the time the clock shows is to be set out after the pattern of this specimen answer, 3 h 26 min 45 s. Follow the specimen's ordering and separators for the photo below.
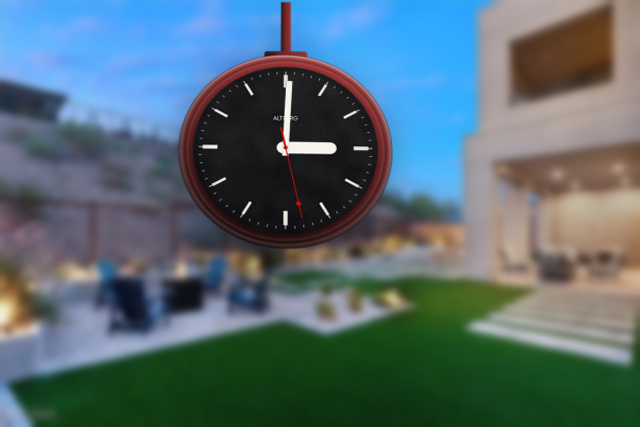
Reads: 3 h 00 min 28 s
